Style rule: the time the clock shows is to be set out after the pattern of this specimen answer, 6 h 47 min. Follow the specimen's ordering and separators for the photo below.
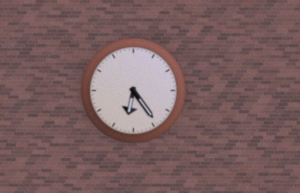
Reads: 6 h 24 min
